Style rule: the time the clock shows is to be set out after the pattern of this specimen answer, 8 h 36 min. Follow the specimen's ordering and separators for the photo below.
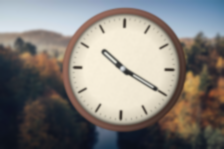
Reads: 10 h 20 min
